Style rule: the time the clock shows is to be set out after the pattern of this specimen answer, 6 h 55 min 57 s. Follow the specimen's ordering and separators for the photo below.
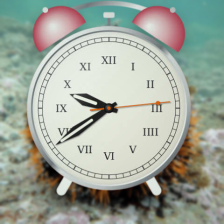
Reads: 9 h 39 min 14 s
